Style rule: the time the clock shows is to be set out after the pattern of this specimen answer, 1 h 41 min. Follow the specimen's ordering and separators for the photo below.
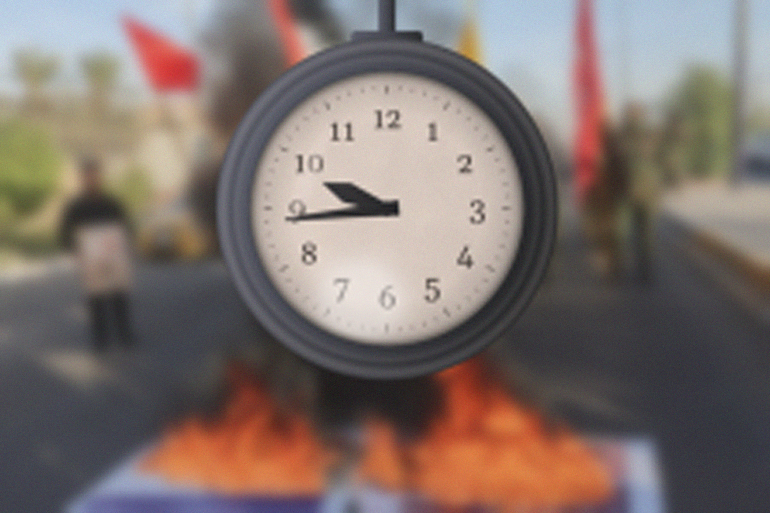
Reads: 9 h 44 min
